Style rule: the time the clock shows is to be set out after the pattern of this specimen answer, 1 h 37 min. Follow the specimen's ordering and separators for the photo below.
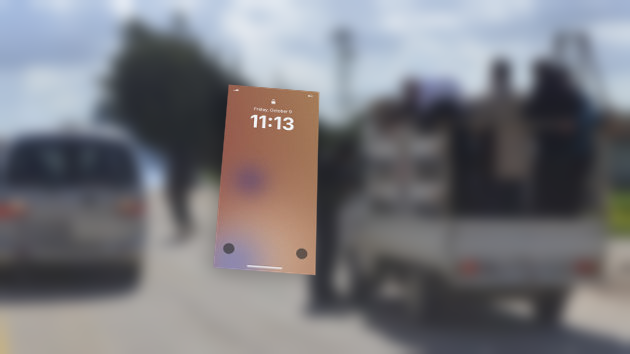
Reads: 11 h 13 min
